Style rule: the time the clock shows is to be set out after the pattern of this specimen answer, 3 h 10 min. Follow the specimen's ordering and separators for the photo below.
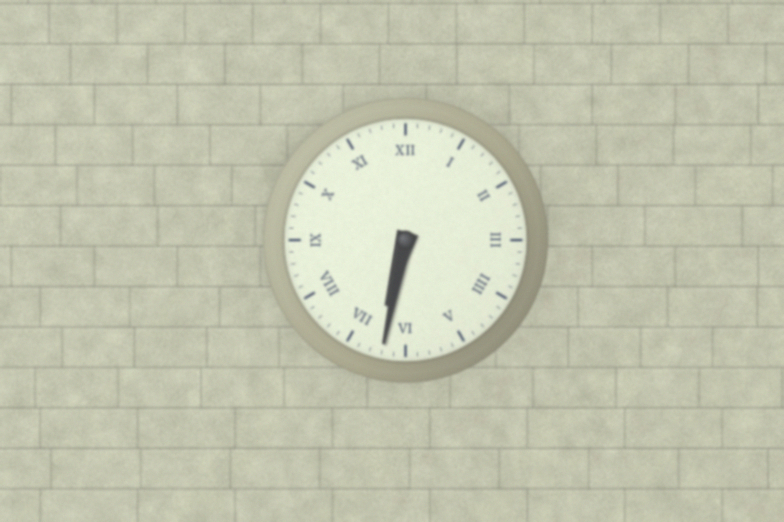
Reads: 6 h 32 min
